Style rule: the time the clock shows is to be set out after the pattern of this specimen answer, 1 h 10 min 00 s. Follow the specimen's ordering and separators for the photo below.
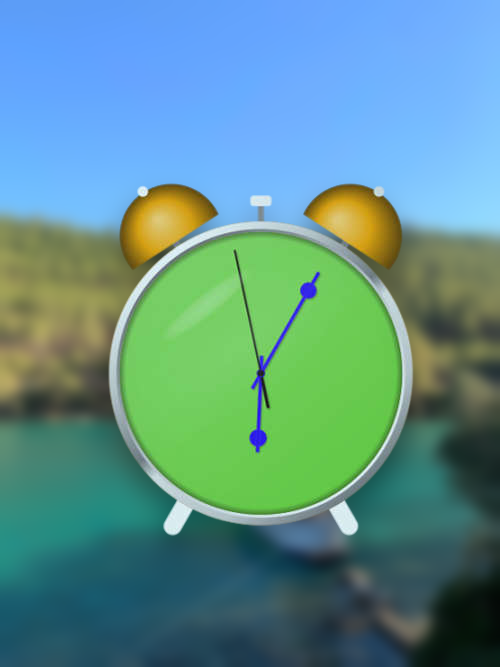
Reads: 6 h 04 min 58 s
